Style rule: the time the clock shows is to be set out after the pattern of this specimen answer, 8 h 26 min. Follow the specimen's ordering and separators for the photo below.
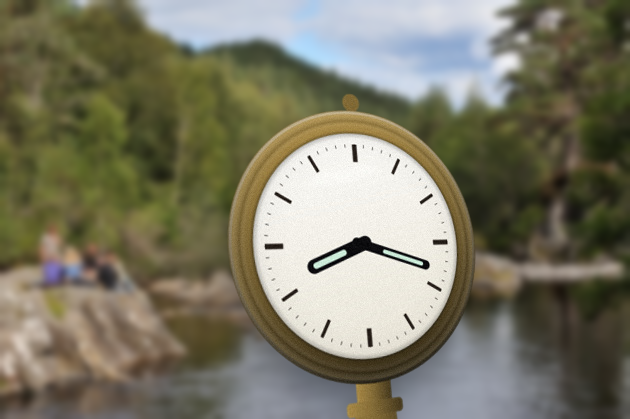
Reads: 8 h 18 min
